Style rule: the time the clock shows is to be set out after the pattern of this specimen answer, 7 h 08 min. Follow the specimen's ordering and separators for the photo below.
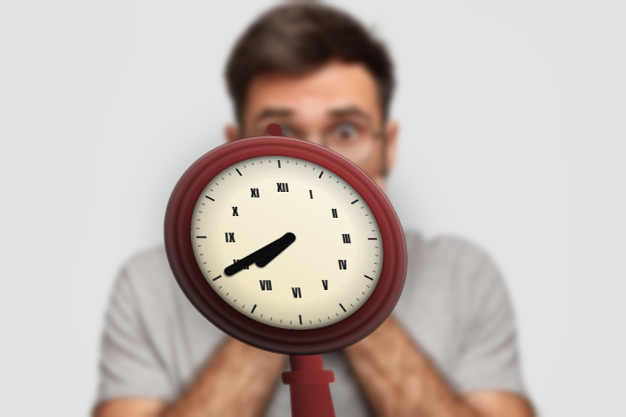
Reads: 7 h 40 min
